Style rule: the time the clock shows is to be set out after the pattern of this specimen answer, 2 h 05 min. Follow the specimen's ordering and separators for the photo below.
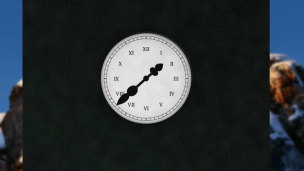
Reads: 1 h 38 min
